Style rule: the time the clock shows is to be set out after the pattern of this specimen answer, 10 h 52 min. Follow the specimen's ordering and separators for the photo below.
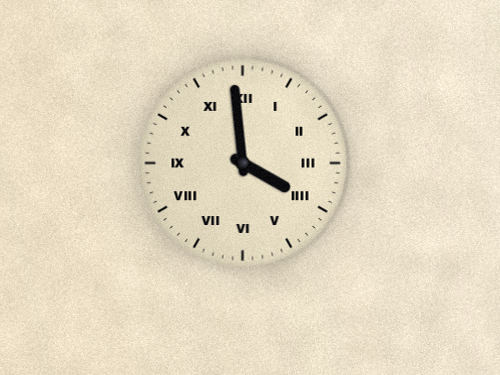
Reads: 3 h 59 min
